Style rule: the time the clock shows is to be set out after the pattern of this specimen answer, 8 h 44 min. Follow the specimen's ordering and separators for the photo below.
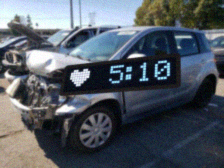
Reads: 5 h 10 min
